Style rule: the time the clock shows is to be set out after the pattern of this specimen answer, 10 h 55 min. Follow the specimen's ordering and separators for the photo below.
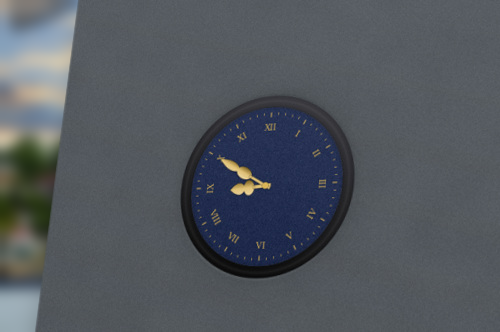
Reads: 8 h 50 min
